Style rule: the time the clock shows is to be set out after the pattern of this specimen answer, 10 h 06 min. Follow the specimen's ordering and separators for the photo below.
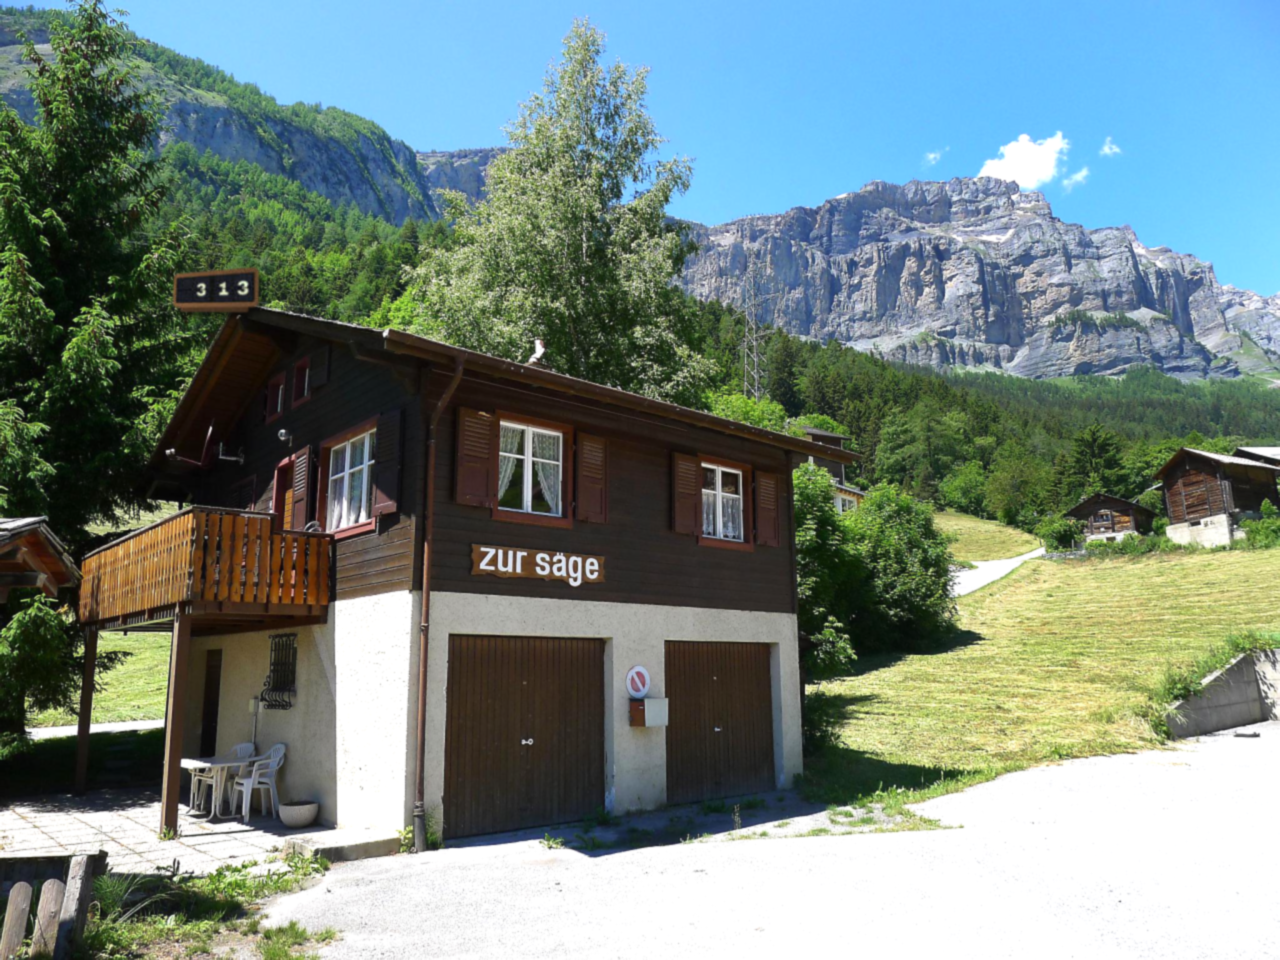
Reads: 3 h 13 min
